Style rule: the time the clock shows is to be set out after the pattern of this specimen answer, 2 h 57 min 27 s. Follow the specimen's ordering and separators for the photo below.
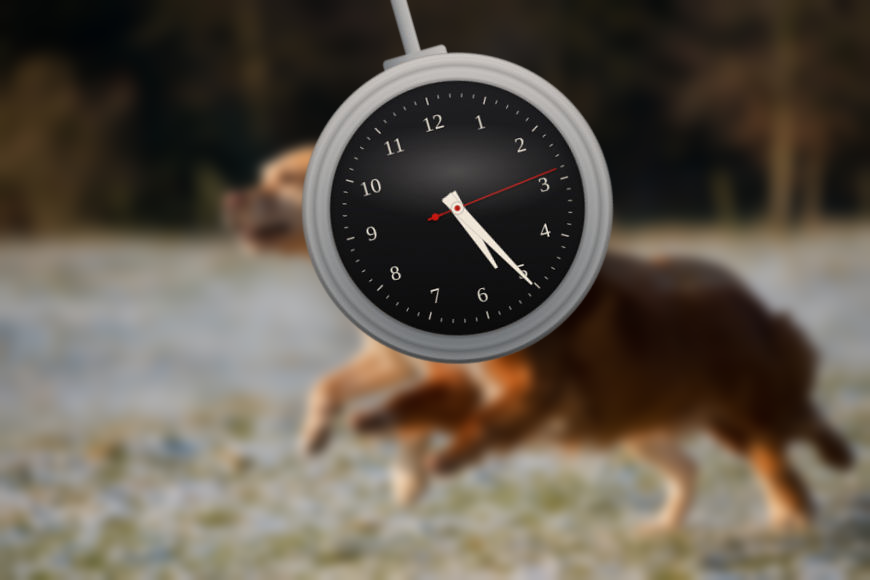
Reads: 5 h 25 min 14 s
